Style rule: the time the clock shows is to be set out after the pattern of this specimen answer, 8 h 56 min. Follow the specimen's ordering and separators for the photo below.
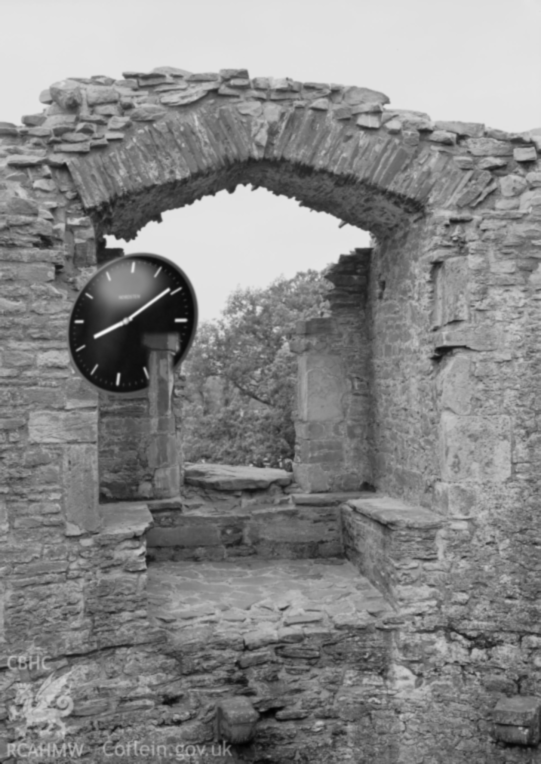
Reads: 8 h 09 min
